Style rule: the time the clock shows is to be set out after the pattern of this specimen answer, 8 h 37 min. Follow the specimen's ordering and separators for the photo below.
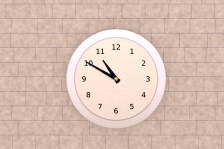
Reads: 10 h 50 min
